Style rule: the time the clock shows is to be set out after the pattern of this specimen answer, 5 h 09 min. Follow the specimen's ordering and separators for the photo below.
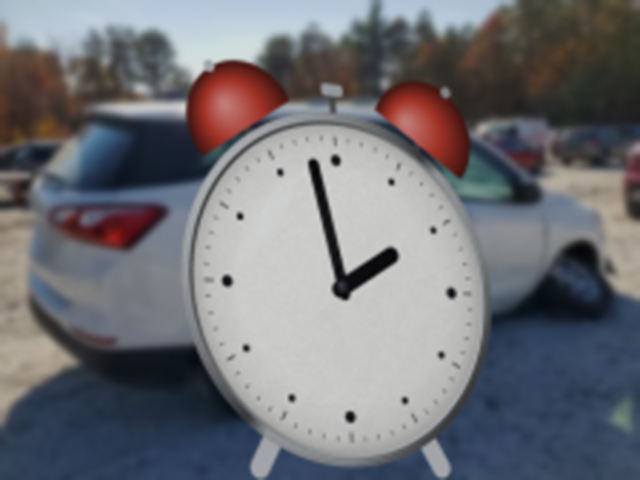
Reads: 1 h 58 min
